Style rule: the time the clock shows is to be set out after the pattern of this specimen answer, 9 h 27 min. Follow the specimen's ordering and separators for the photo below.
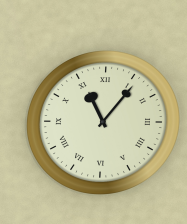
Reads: 11 h 06 min
